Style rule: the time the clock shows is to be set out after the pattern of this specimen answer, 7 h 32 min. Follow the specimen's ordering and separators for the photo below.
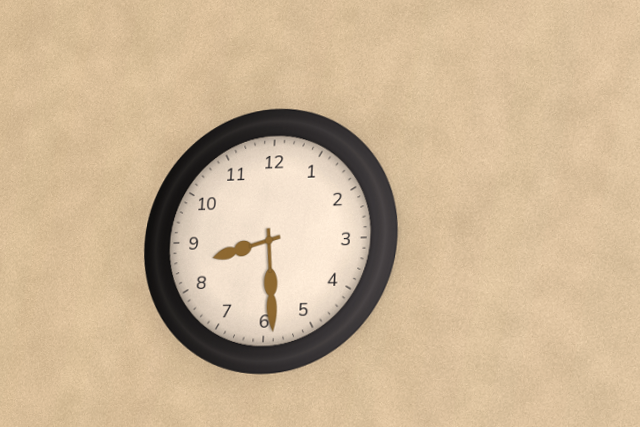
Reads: 8 h 29 min
